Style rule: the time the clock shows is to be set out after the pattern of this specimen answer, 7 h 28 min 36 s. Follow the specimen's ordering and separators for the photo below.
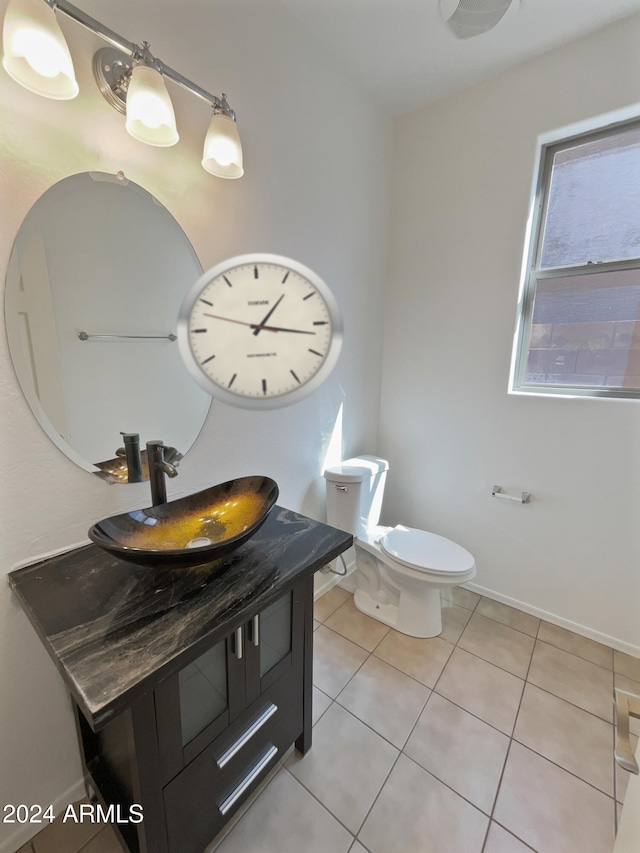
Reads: 1 h 16 min 48 s
